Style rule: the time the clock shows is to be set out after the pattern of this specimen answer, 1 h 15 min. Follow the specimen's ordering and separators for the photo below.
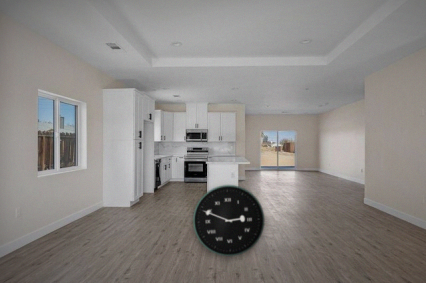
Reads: 2 h 49 min
